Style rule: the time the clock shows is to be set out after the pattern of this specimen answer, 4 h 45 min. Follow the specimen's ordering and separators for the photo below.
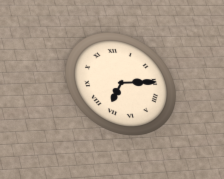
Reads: 7 h 15 min
